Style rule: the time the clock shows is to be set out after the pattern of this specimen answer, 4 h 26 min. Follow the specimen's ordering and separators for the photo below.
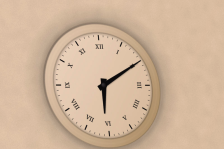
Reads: 6 h 10 min
